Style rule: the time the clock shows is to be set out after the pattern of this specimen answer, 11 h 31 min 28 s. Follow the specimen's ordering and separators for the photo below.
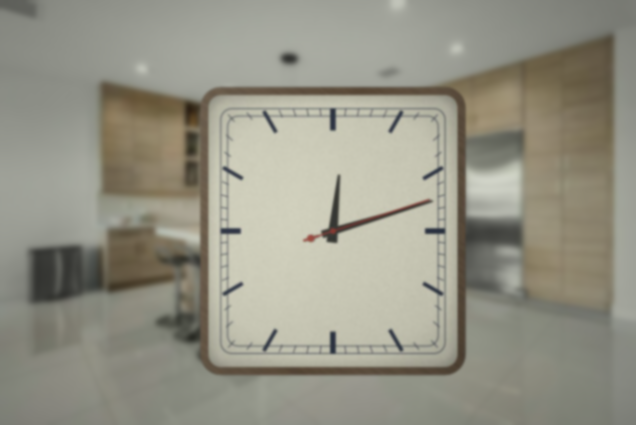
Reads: 12 h 12 min 12 s
